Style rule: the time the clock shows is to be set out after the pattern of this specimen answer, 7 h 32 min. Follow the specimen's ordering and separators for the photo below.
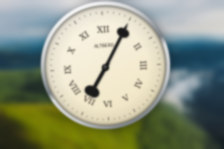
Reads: 7 h 05 min
